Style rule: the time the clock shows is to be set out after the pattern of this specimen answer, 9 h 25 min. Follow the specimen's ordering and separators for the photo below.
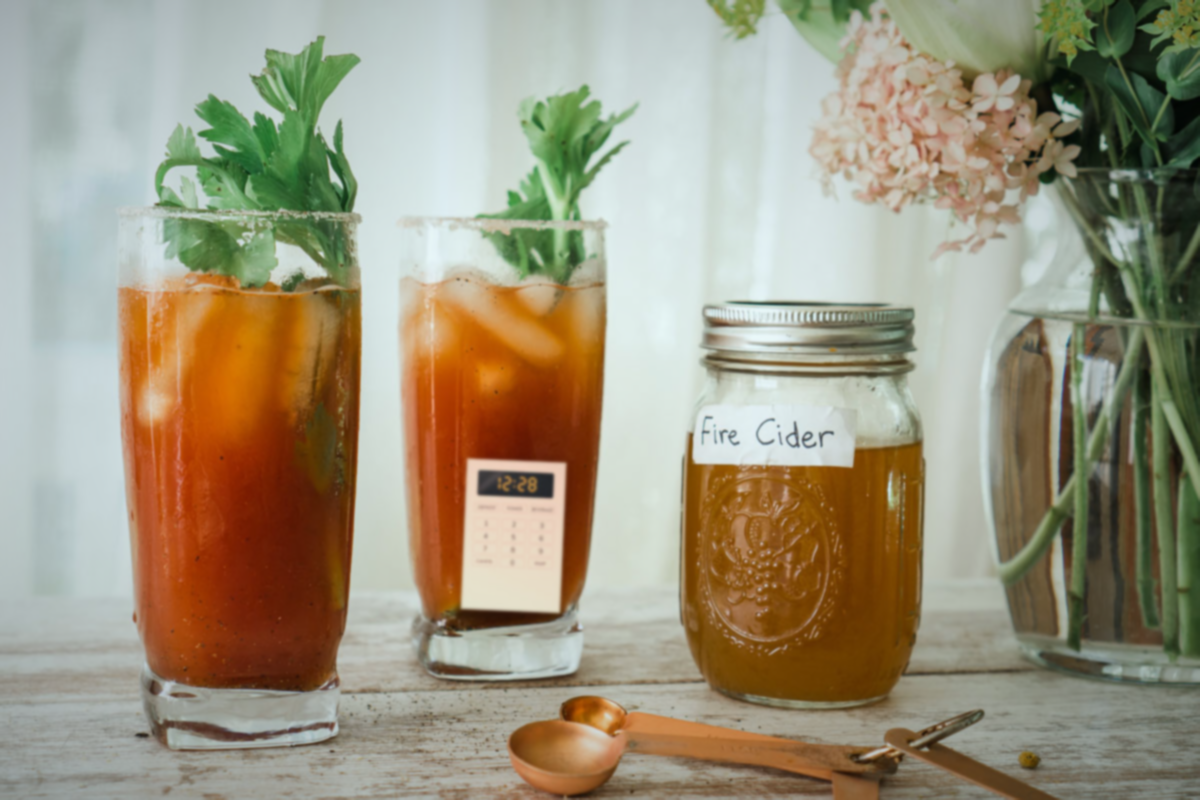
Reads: 12 h 28 min
